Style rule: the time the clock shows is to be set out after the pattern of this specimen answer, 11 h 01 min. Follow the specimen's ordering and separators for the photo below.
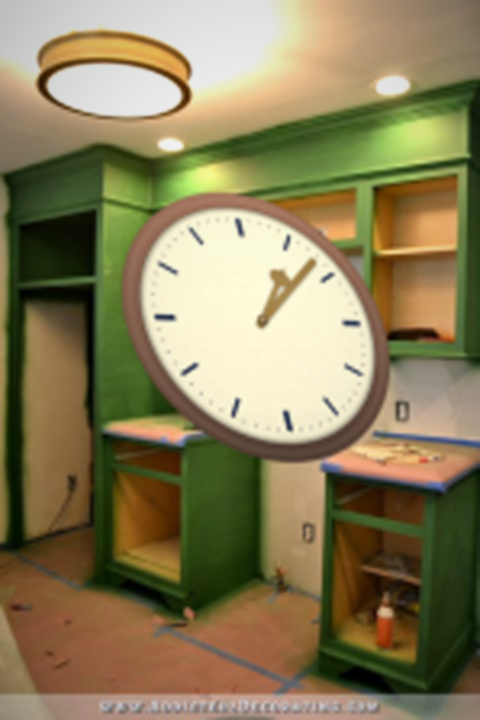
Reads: 1 h 08 min
